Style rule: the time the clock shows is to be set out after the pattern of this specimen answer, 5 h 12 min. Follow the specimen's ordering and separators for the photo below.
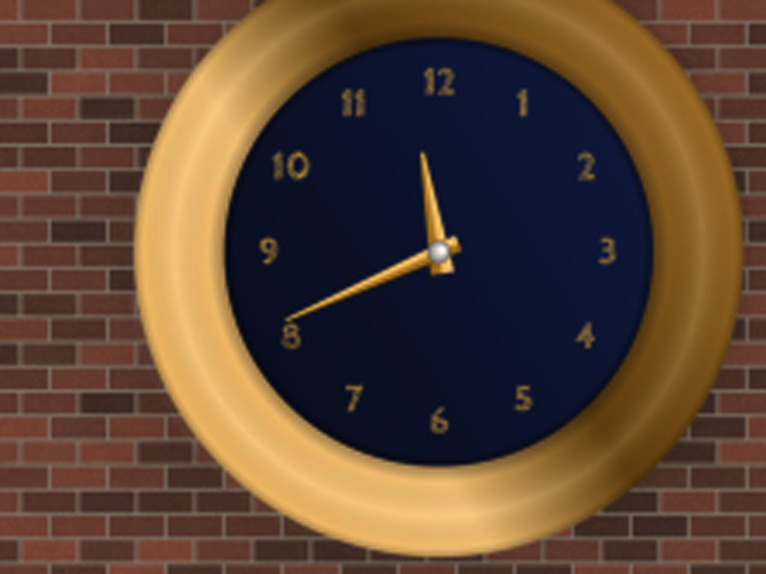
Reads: 11 h 41 min
